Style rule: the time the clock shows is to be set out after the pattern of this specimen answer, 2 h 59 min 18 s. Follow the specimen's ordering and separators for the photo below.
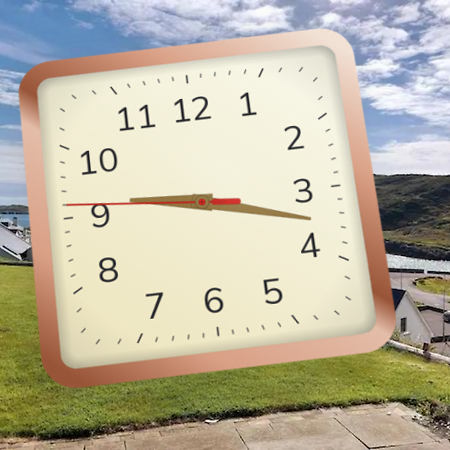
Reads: 9 h 17 min 46 s
